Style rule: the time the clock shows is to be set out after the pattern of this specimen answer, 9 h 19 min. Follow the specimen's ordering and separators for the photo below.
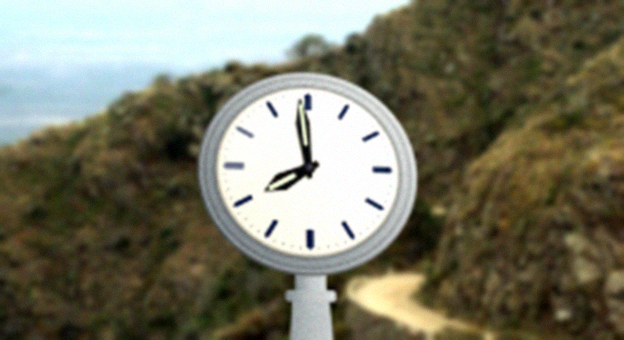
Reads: 7 h 59 min
